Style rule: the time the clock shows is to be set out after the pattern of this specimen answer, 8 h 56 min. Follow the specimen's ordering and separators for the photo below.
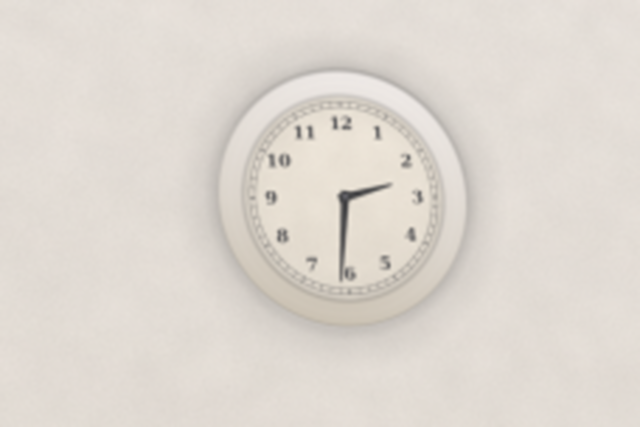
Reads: 2 h 31 min
